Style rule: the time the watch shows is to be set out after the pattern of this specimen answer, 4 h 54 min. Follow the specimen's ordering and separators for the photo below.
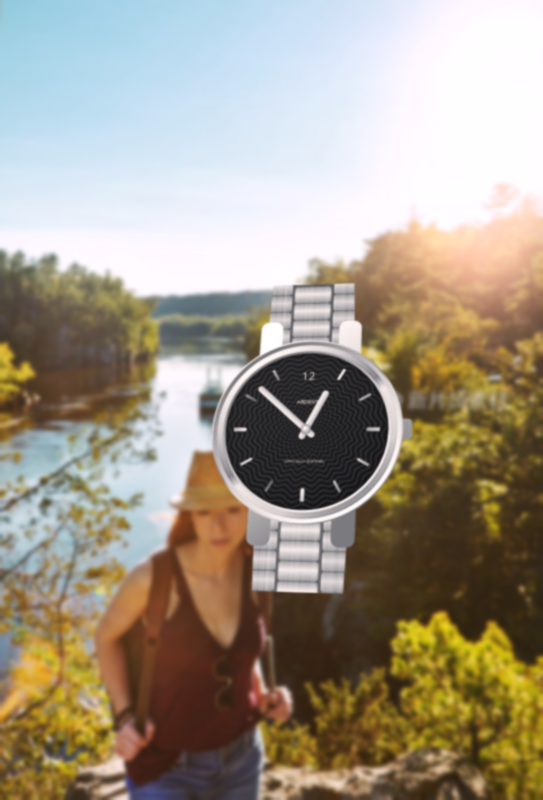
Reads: 12 h 52 min
